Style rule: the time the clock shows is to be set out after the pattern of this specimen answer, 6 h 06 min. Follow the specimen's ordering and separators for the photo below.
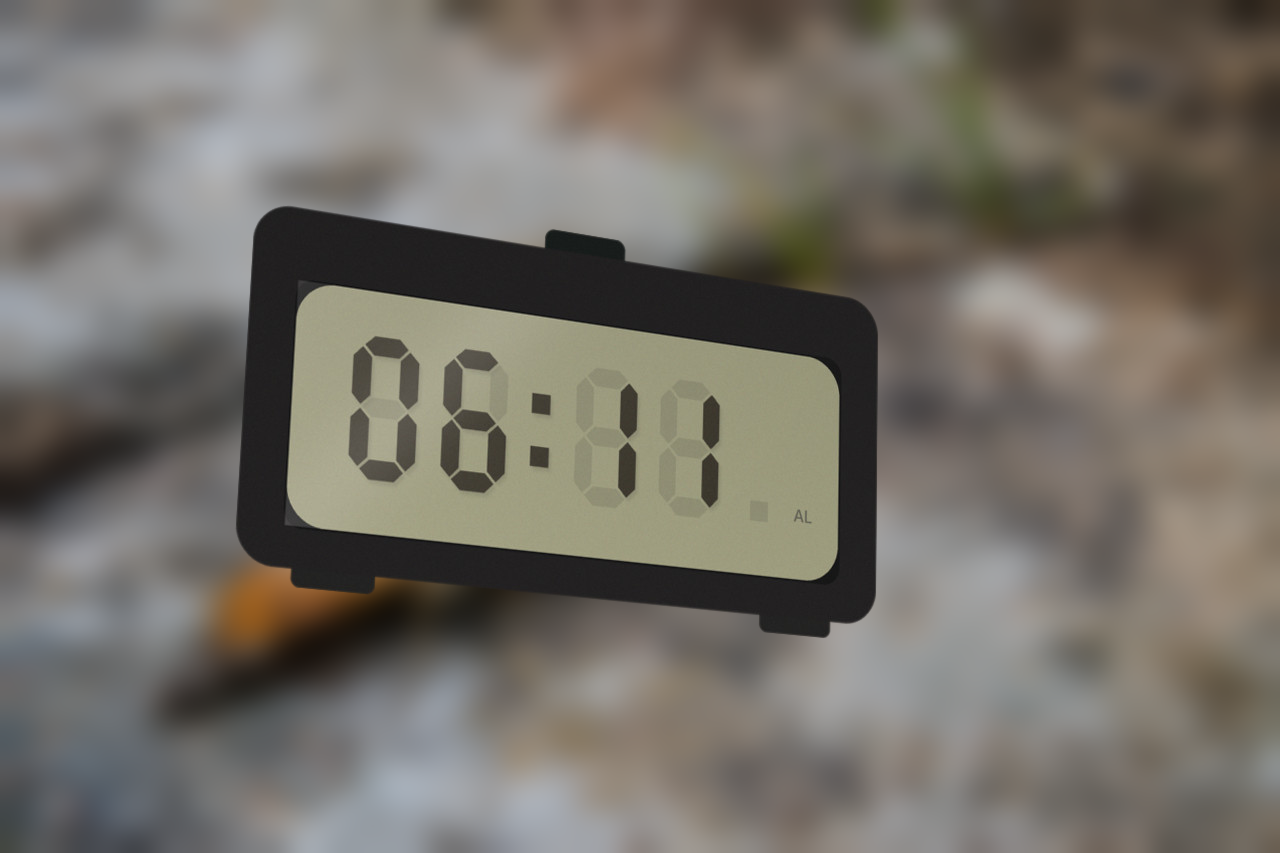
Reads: 6 h 11 min
